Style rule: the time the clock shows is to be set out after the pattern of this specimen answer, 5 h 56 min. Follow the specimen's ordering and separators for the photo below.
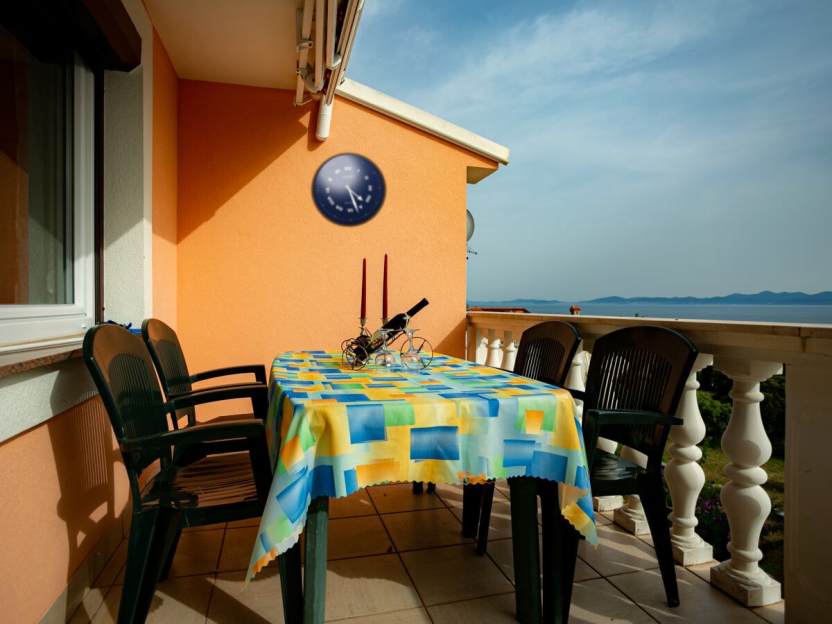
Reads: 4 h 27 min
